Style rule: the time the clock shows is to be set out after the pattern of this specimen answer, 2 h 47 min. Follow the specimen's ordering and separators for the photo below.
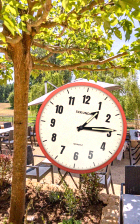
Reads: 1 h 14 min
